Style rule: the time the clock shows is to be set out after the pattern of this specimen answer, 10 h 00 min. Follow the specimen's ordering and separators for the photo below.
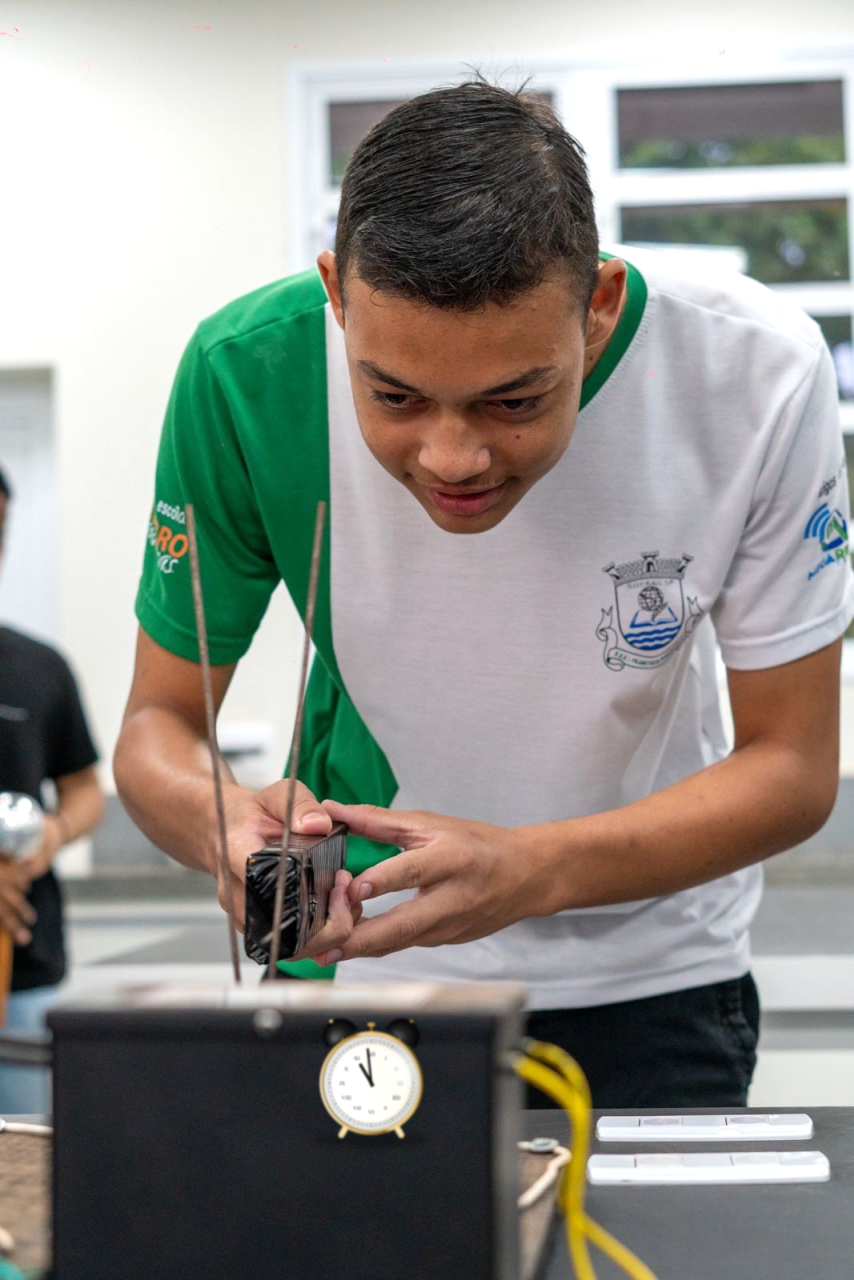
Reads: 10 h 59 min
